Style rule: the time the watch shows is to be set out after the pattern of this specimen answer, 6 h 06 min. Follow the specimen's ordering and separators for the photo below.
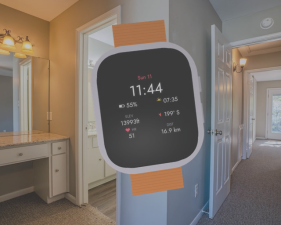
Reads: 11 h 44 min
